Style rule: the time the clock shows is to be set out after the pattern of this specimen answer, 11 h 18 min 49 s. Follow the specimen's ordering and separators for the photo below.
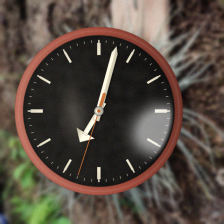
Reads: 7 h 02 min 33 s
